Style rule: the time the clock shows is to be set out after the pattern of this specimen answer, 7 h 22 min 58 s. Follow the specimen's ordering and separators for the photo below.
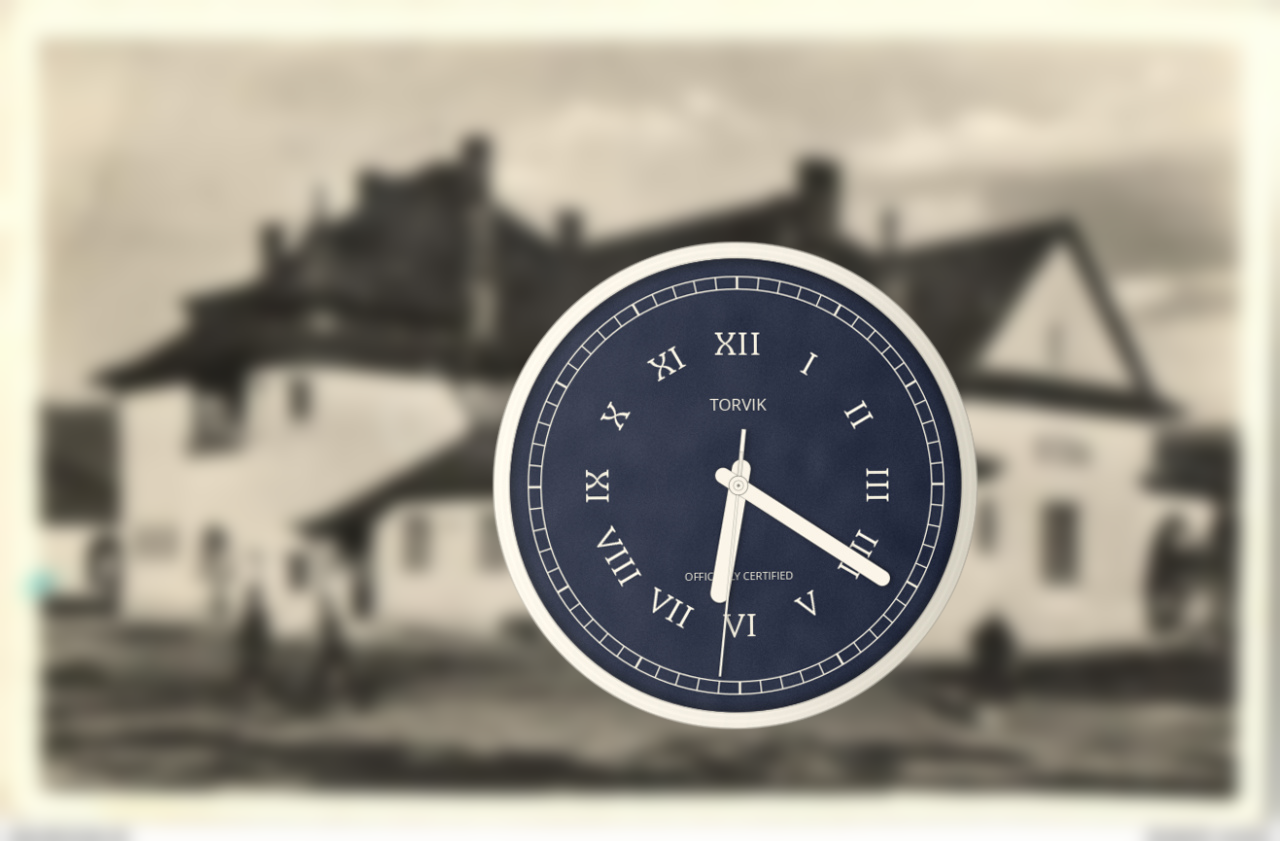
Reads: 6 h 20 min 31 s
